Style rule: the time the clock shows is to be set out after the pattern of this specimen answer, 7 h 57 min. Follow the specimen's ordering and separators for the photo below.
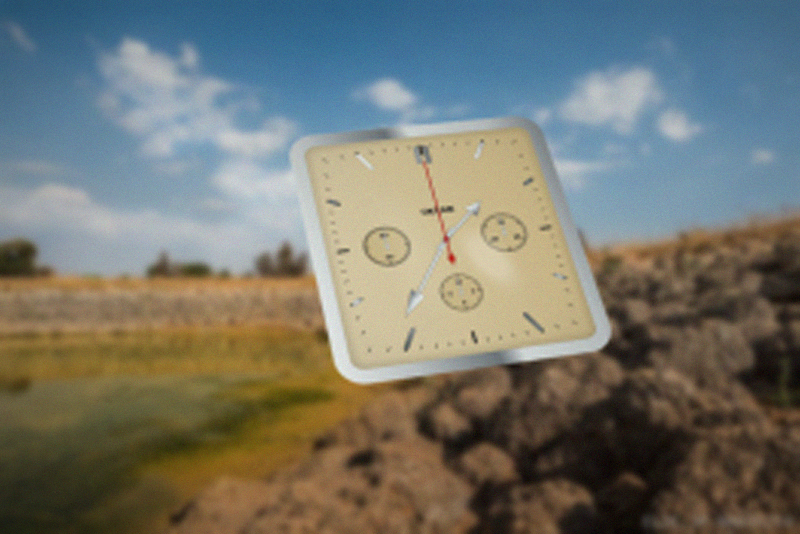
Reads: 1 h 36 min
